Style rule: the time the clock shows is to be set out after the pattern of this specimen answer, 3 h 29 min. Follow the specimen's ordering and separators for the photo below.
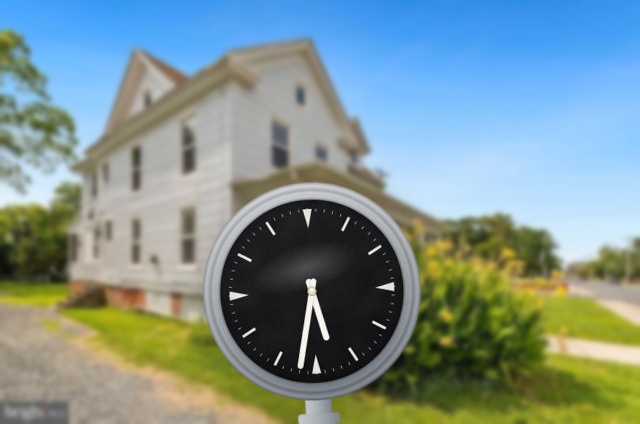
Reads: 5 h 32 min
